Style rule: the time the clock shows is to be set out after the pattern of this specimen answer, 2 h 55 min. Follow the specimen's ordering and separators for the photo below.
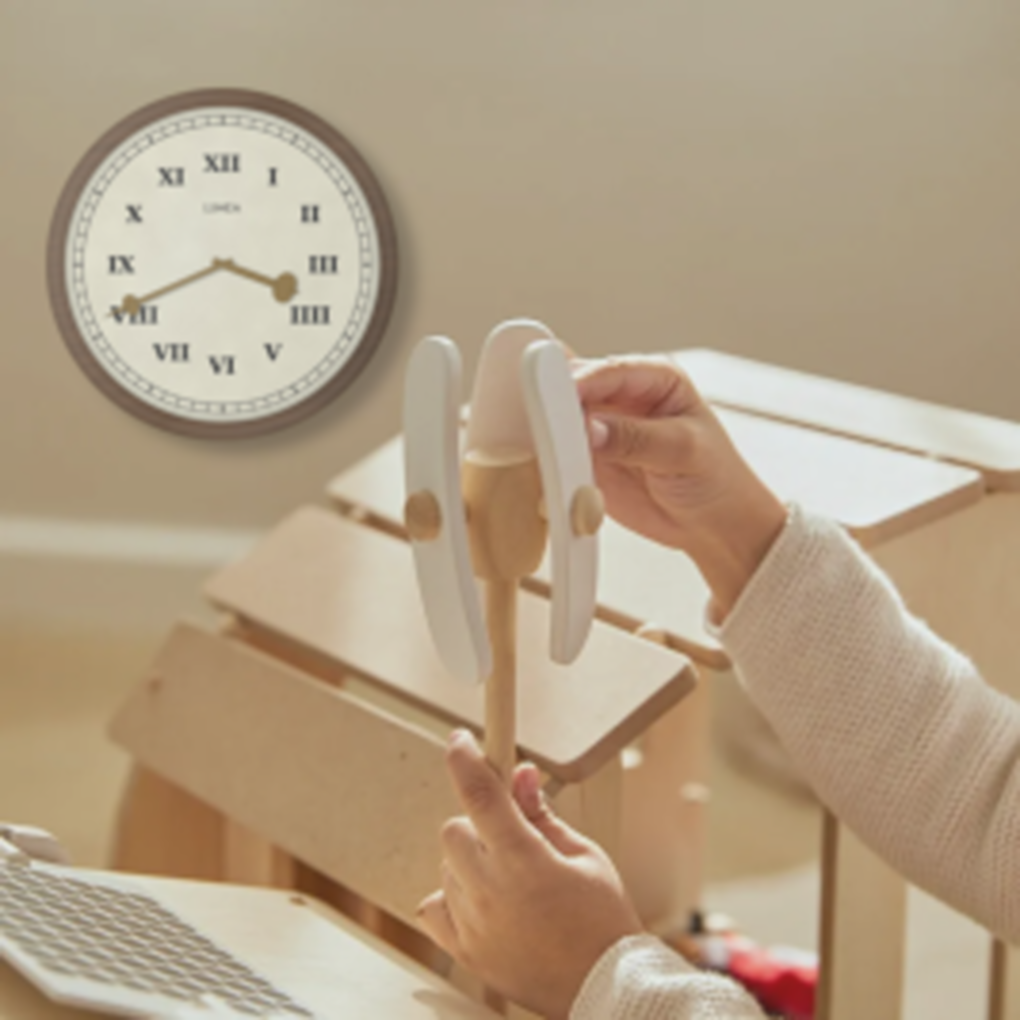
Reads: 3 h 41 min
